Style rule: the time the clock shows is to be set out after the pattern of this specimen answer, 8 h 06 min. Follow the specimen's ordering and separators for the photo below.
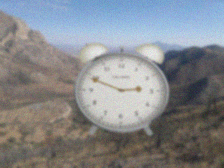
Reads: 2 h 49 min
